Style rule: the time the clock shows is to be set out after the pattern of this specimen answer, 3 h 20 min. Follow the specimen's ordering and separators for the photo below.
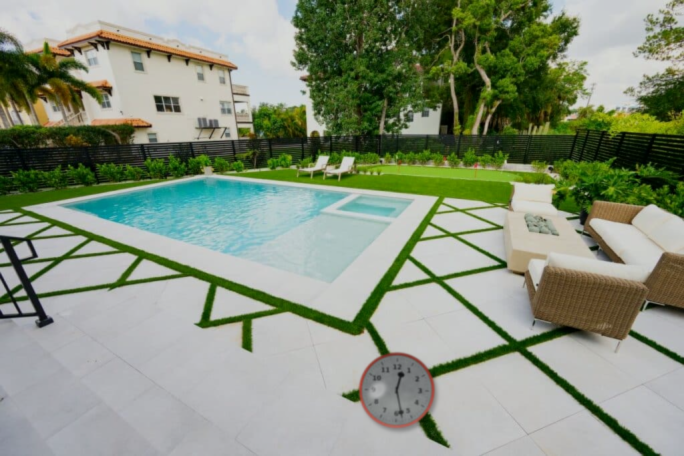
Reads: 12 h 28 min
